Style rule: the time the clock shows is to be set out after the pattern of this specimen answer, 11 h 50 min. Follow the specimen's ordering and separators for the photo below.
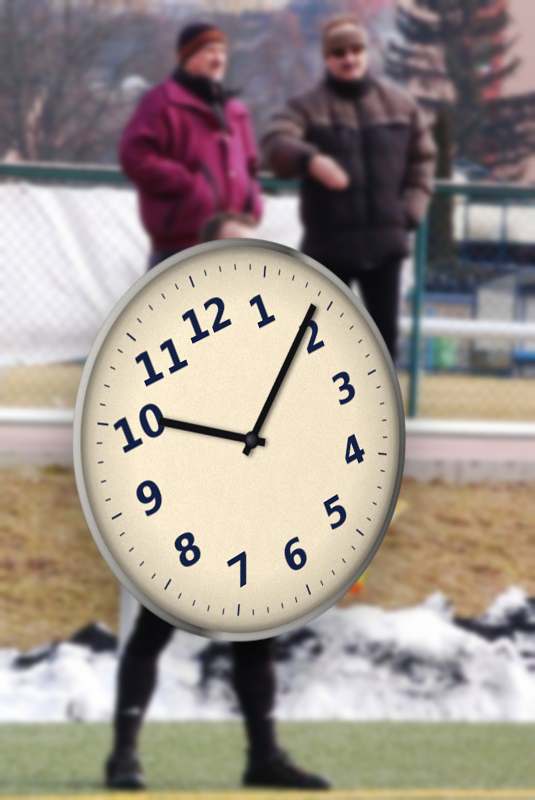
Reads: 10 h 09 min
